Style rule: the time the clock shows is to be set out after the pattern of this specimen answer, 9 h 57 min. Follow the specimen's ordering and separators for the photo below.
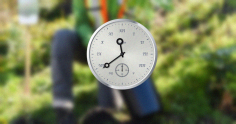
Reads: 11 h 39 min
